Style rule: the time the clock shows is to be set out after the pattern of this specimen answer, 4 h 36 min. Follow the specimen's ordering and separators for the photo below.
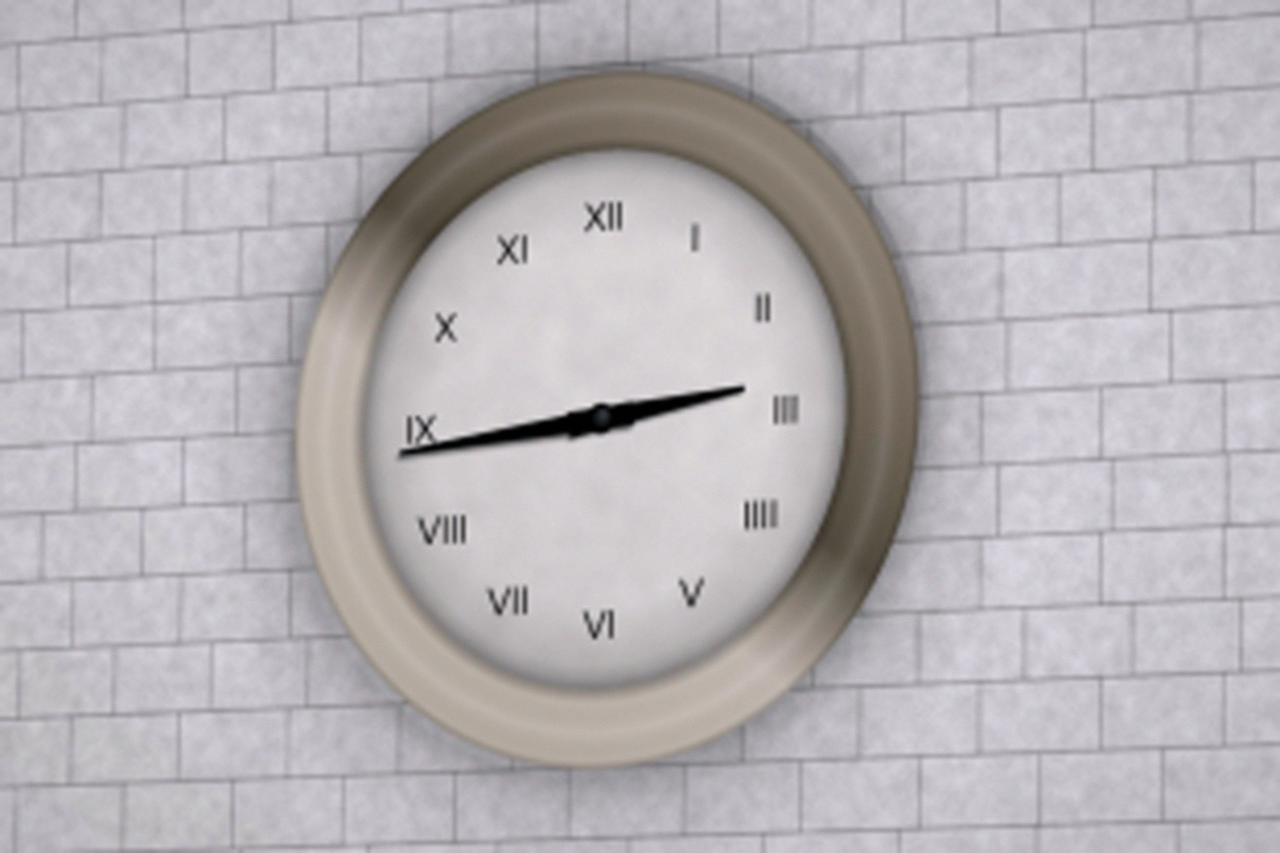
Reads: 2 h 44 min
